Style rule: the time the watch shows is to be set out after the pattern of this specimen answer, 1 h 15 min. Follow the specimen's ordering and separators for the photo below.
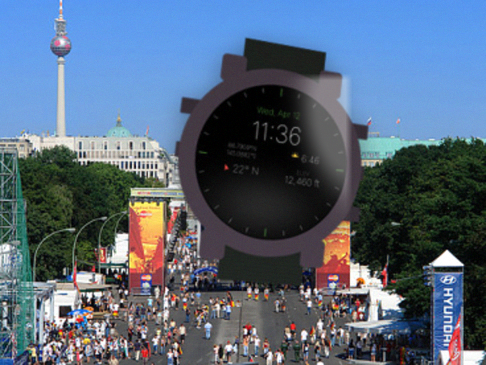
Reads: 11 h 36 min
